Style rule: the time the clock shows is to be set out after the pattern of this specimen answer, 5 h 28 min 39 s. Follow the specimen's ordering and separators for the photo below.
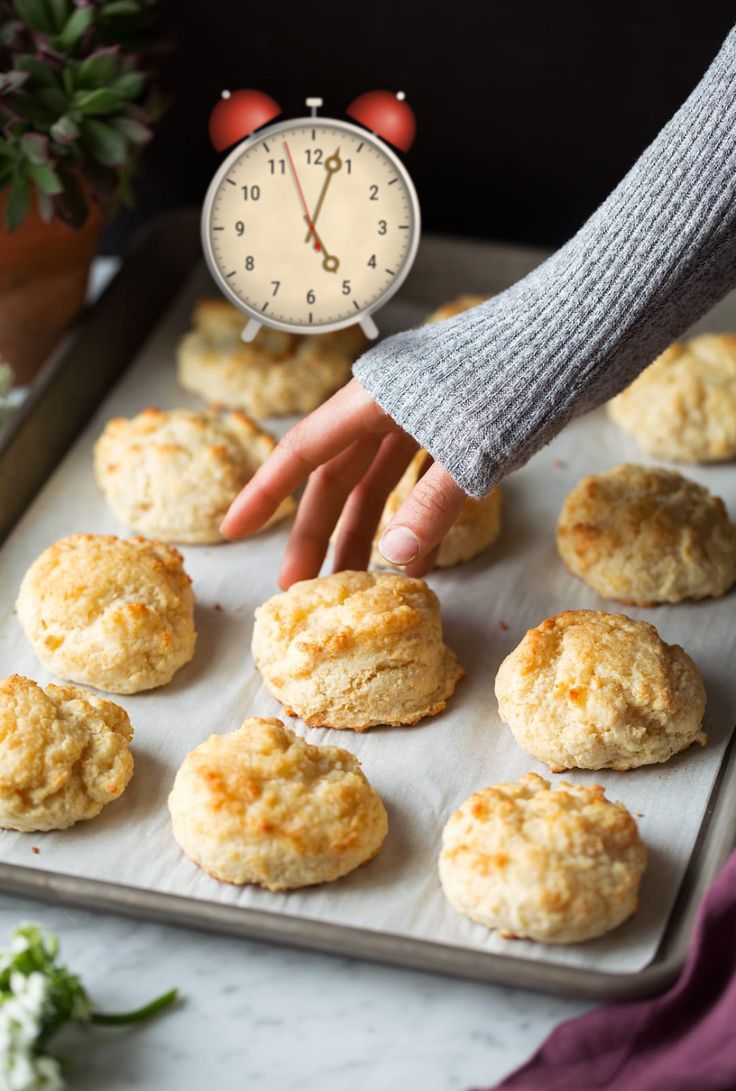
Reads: 5 h 02 min 57 s
